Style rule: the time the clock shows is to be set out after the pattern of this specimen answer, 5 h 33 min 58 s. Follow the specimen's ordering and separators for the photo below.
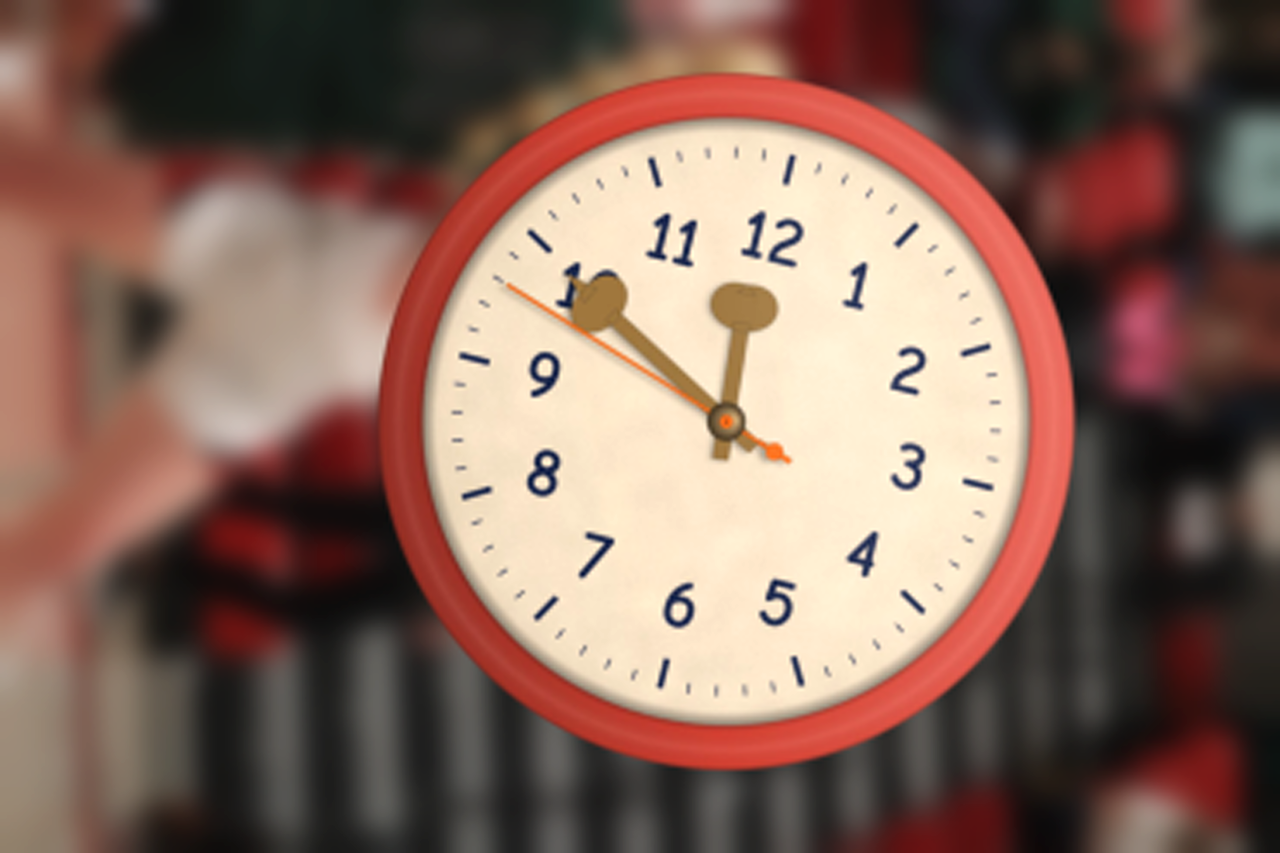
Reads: 11 h 49 min 48 s
